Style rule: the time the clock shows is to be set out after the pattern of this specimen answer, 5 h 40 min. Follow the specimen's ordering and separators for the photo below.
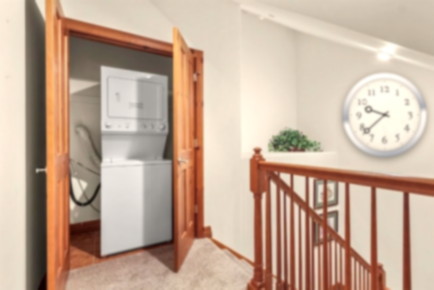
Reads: 9 h 38 min
